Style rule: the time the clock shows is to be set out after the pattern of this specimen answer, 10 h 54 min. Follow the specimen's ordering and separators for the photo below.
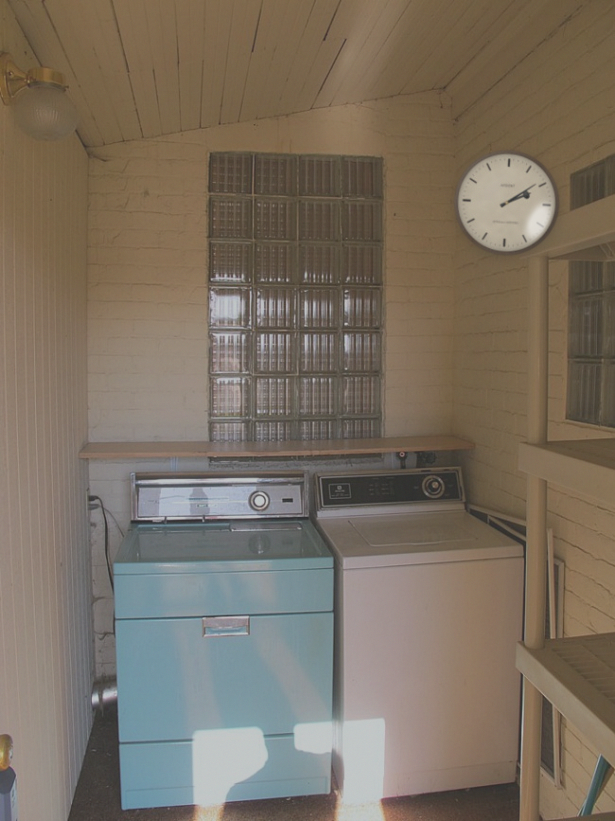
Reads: 2 h 09 min
